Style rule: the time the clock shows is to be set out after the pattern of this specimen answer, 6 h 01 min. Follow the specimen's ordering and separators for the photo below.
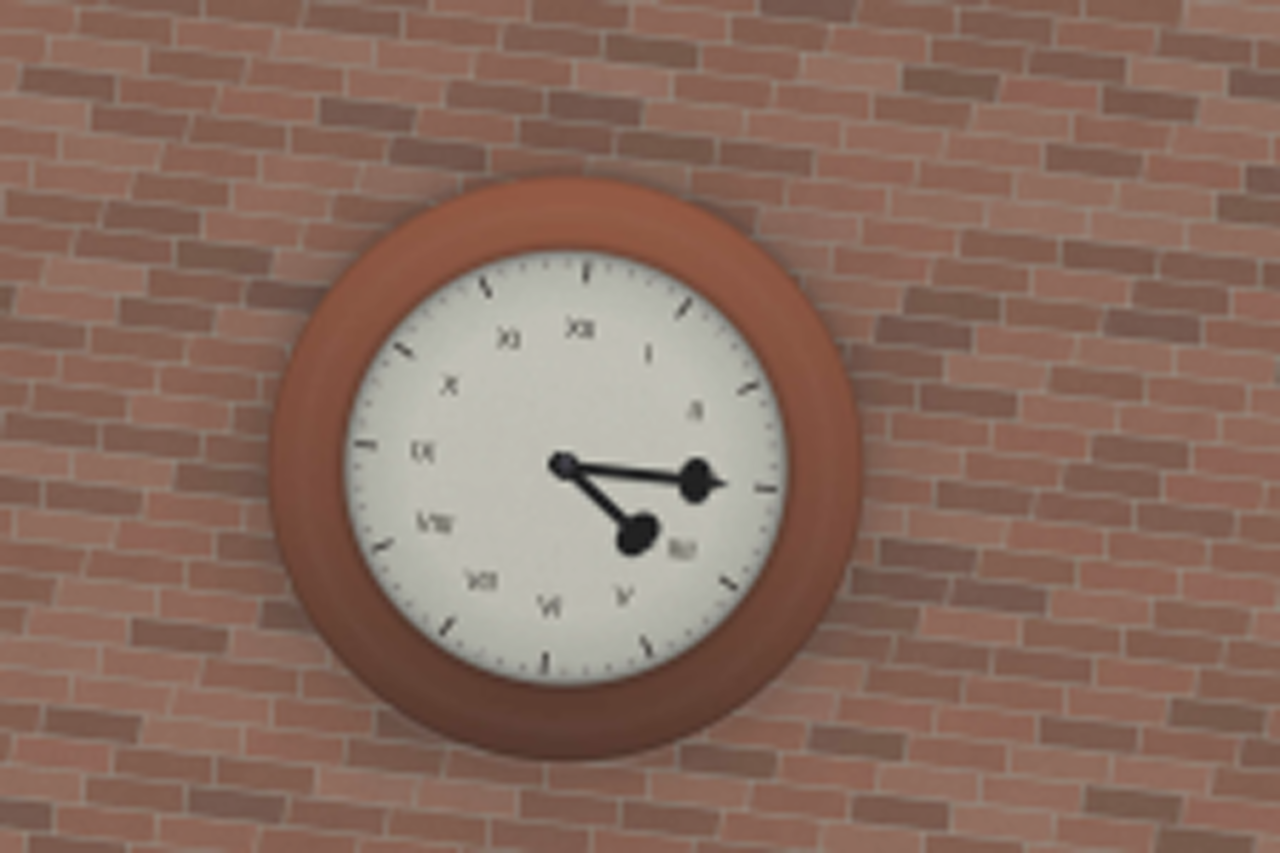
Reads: 4 h 15 min
